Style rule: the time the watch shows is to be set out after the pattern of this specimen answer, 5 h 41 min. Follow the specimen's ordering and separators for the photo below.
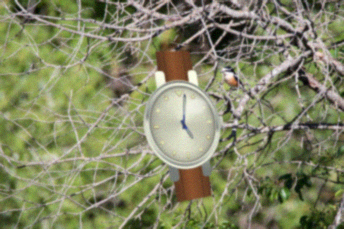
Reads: 5 h 02 min
